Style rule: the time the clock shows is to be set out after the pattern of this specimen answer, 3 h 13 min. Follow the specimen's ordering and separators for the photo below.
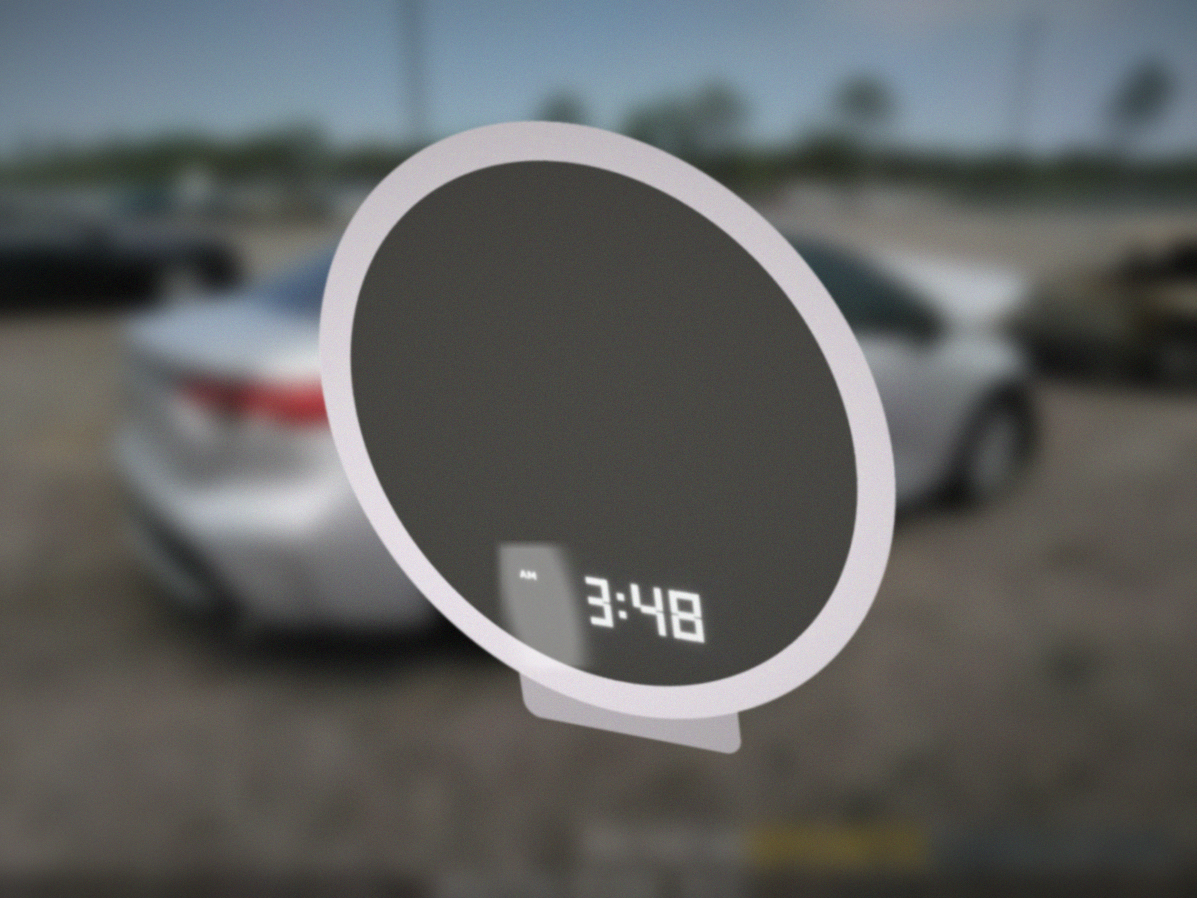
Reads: 3 h 48 min
